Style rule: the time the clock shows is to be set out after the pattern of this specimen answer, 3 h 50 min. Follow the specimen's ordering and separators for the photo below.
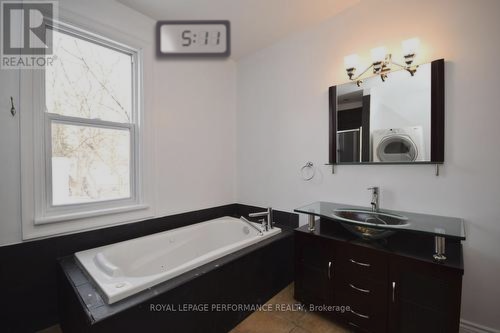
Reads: 5 h 11 min
